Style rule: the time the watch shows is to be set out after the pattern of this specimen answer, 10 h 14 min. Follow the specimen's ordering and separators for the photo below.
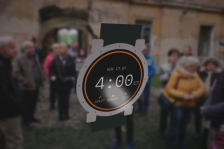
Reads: 4 h 00 min
